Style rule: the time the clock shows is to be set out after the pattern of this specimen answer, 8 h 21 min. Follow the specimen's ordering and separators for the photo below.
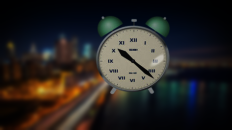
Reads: 10 h 22 min
